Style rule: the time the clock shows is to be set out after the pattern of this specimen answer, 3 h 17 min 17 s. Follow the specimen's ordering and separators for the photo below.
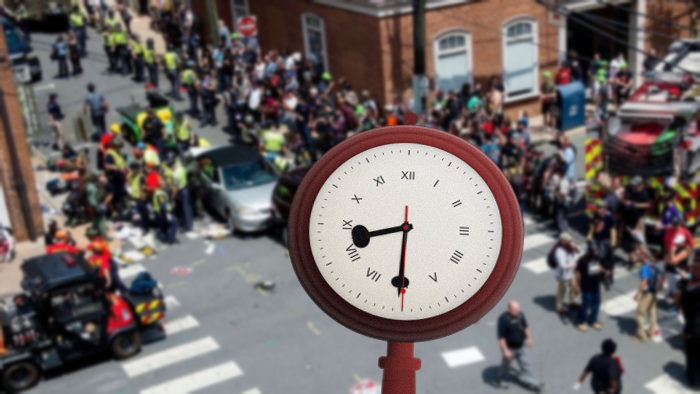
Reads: 8 h 30 min 30 s
